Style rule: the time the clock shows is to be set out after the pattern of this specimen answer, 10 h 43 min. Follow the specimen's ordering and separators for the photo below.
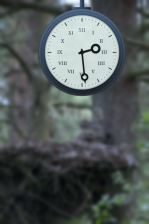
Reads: 2 h 29 min
